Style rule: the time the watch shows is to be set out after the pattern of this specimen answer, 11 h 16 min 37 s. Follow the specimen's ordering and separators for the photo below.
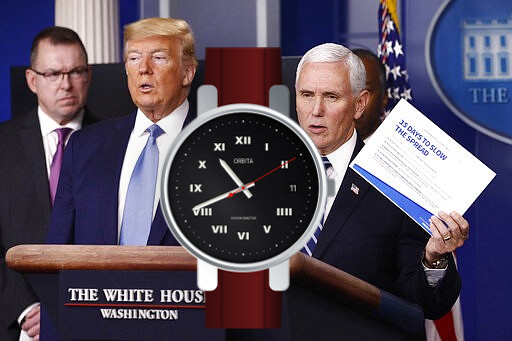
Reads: 10 h 41 min 10 s
